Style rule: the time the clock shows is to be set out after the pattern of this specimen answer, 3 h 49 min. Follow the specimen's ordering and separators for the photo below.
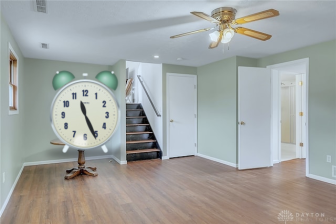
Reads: 11 h 26 min
